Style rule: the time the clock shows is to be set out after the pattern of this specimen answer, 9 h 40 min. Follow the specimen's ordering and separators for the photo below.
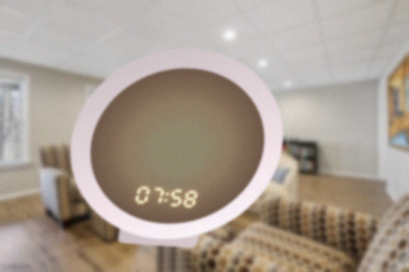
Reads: 7 h 58 min
